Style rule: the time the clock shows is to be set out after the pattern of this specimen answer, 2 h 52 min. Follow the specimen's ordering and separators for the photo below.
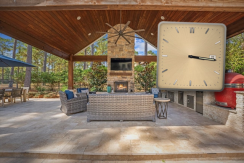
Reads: 3 h 16 min
